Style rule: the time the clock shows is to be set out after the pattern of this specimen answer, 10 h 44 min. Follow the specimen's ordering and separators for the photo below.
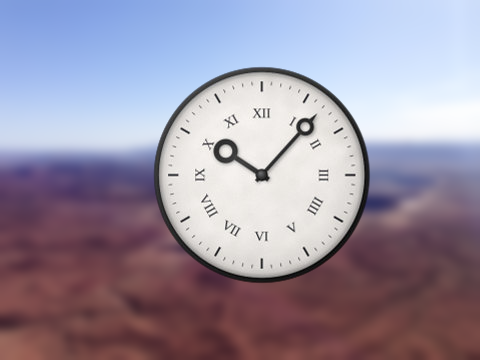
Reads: 10 h 07 min
